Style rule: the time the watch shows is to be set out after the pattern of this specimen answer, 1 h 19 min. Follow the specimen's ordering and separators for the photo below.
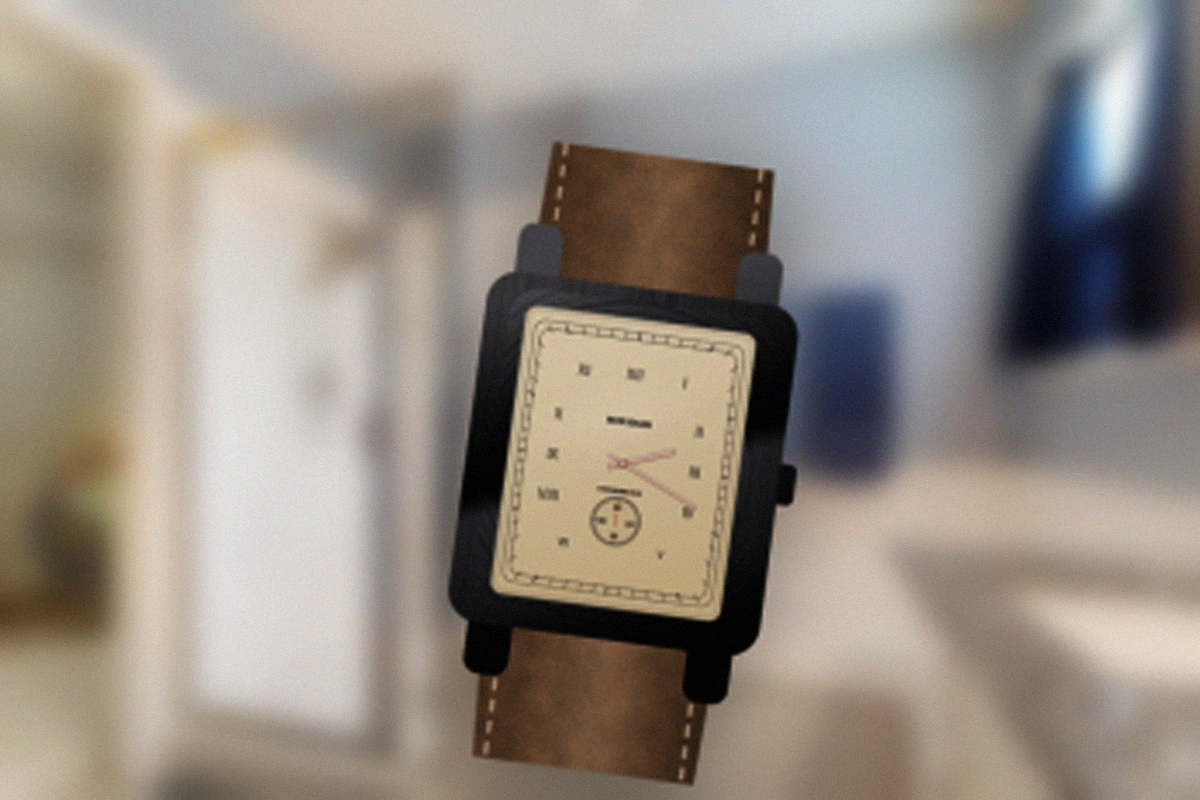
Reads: 2 h 19 min
